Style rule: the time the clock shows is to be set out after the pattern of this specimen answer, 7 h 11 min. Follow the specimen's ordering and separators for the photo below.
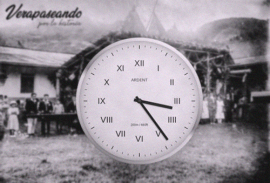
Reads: 3 h 24 min
